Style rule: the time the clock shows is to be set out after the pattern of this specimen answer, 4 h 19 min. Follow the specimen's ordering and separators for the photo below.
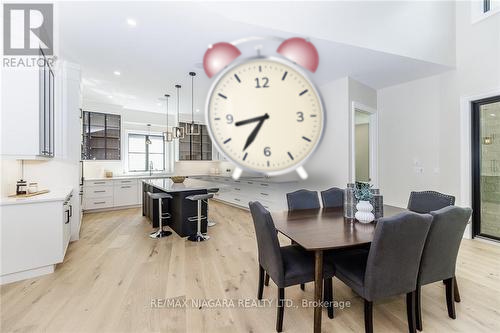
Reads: 8 h 36 min
